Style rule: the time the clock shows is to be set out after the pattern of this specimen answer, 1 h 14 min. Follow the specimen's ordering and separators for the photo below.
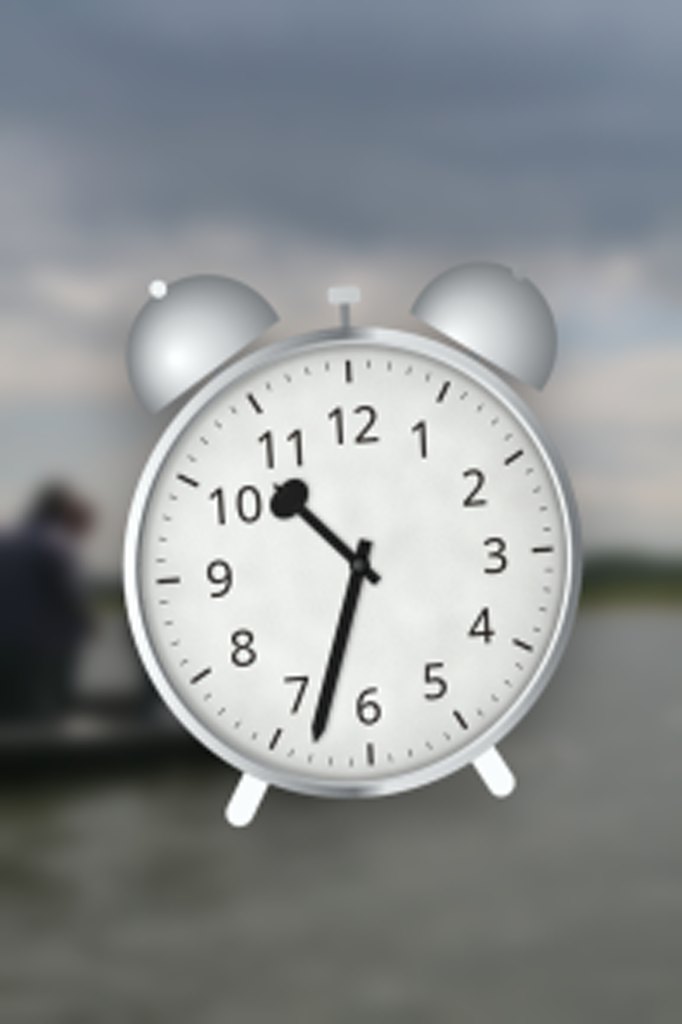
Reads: 10 h 33 min
